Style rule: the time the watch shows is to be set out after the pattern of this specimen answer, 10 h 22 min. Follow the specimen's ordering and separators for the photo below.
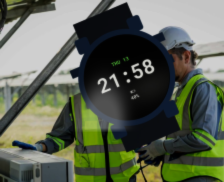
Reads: 21 h 58 min
